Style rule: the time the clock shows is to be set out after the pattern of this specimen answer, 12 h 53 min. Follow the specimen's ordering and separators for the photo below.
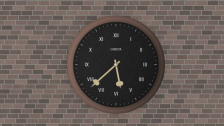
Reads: 5 h 38 min
